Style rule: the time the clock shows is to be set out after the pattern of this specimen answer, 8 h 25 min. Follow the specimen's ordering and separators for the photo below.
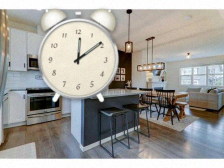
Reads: 12 h 09 min
